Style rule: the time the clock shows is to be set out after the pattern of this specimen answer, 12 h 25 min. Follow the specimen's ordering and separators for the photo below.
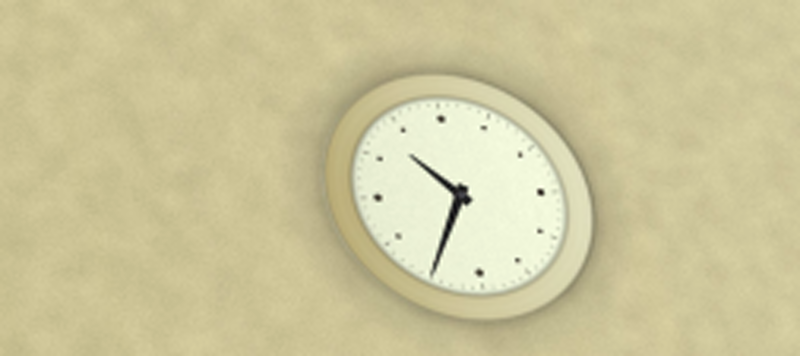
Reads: 10 h 35 min
